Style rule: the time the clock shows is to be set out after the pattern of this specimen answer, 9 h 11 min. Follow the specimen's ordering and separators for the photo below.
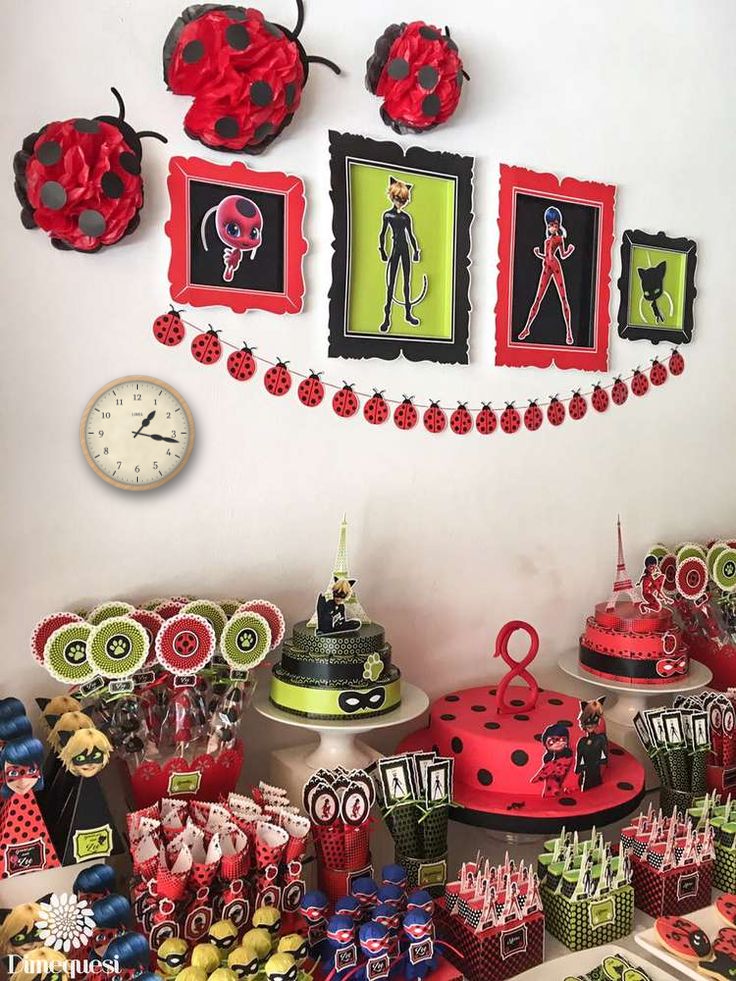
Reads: 1 h 17 min
